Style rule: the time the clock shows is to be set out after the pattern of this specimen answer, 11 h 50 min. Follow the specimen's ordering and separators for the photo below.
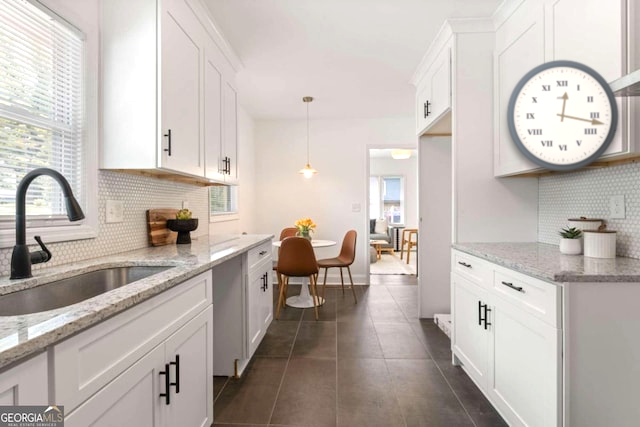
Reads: 12 h 17 min
